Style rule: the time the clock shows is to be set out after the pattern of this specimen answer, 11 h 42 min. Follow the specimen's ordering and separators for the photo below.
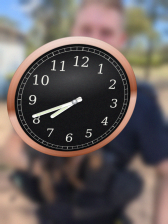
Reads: 7 h 41 min
